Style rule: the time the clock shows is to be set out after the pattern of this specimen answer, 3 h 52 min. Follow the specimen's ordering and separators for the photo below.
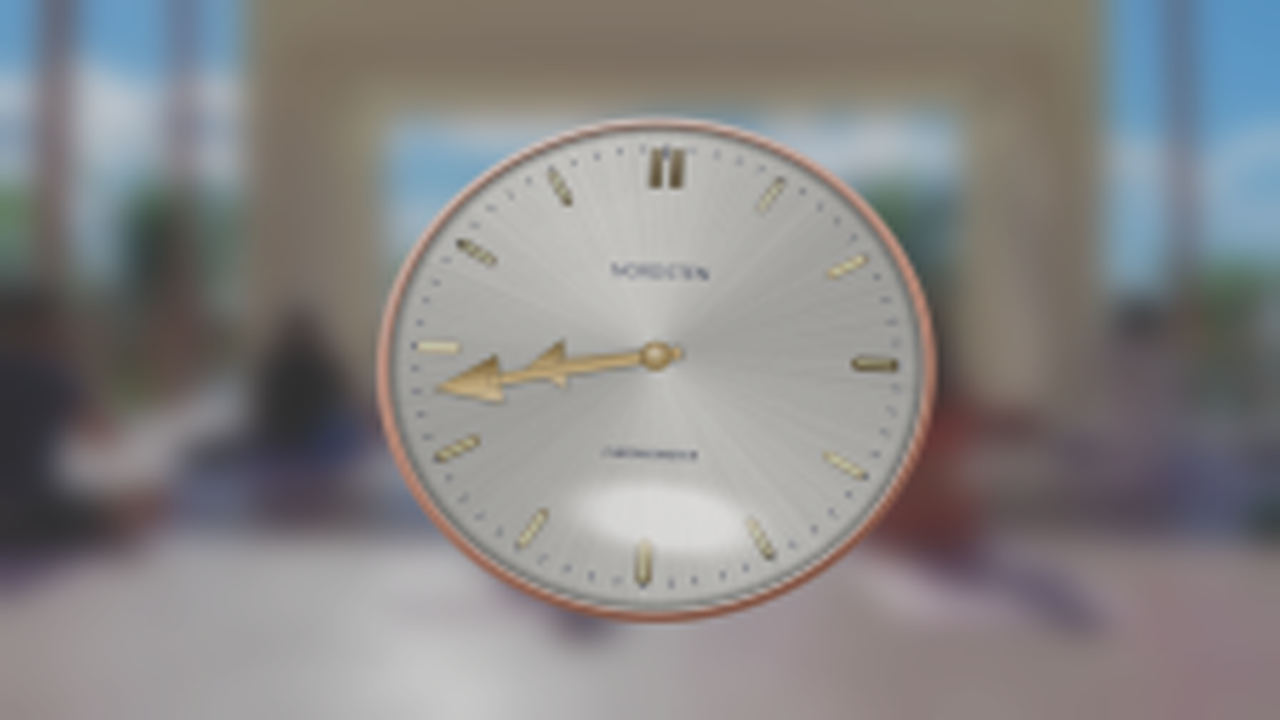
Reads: 8 h 43 min
